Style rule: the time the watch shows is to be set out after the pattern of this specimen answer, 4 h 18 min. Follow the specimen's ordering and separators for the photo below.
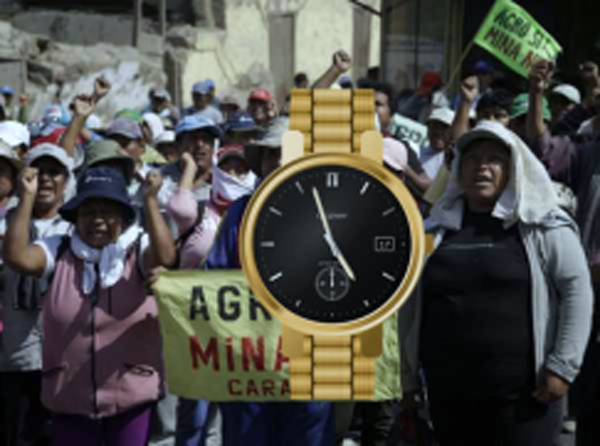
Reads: 4 h 57 min
